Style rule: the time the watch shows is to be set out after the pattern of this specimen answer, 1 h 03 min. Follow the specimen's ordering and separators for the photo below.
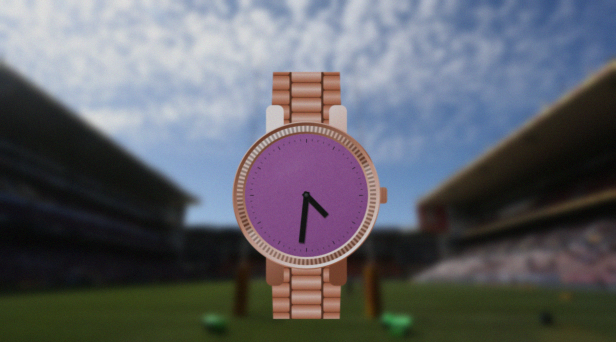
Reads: 4 h 31 min
